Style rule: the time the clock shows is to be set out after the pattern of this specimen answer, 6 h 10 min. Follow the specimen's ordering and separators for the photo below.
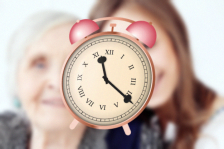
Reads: 11 h 21 min
